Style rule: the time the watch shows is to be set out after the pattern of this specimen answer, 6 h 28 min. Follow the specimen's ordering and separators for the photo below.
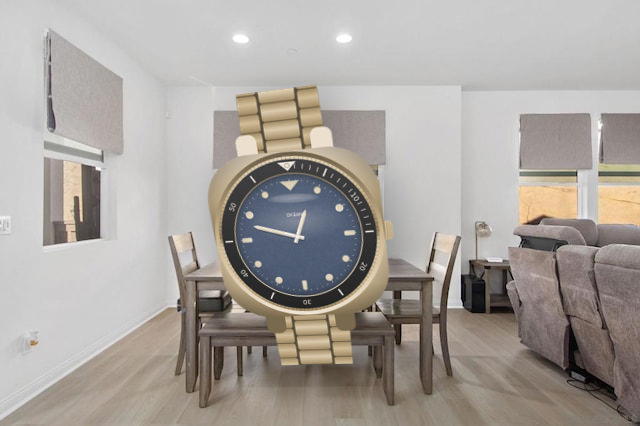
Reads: 12 h 48 min
